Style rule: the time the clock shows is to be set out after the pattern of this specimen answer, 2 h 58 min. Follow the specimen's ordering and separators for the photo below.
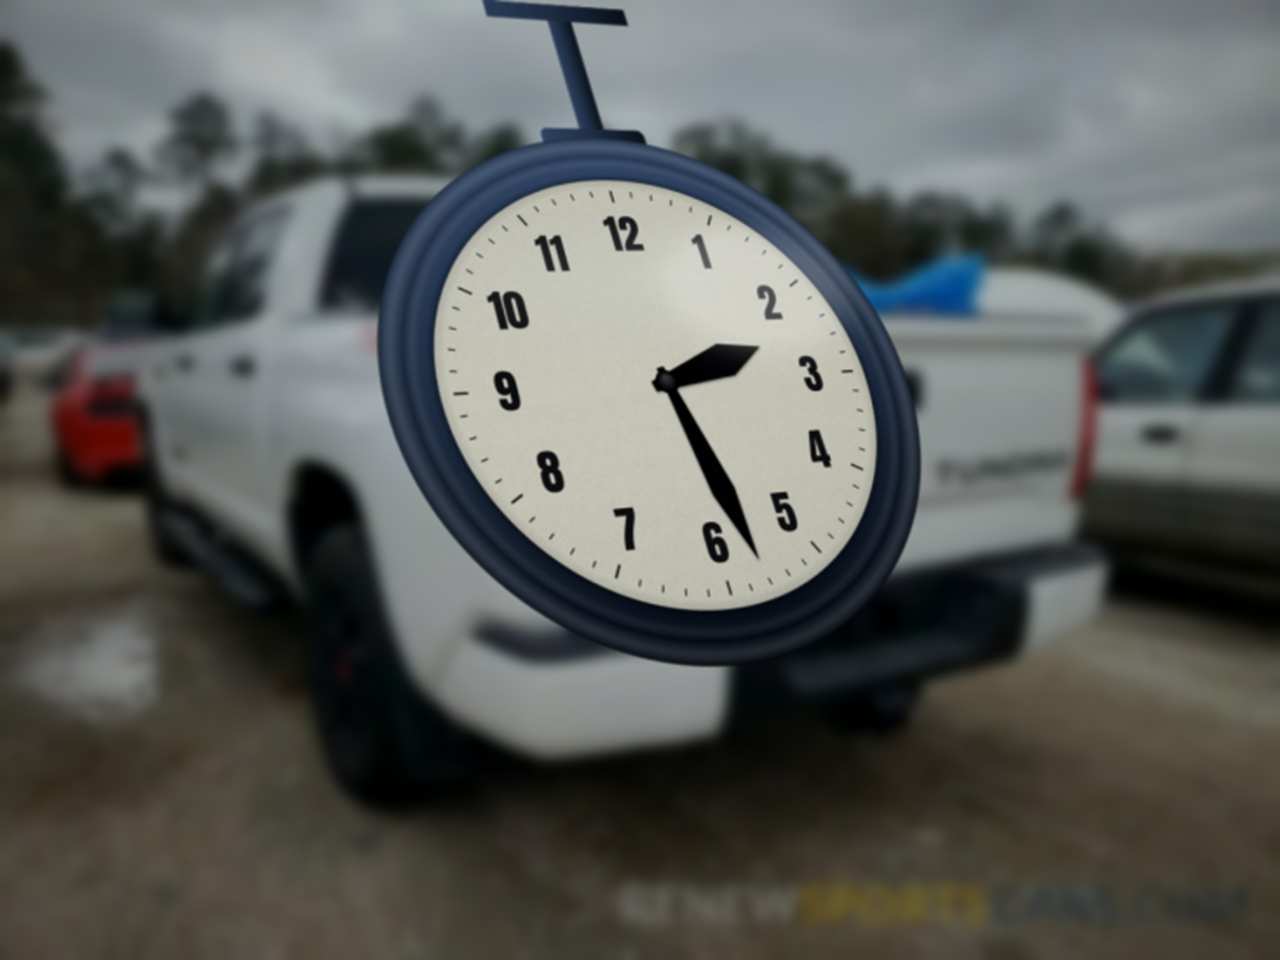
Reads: 2 h 28 min
